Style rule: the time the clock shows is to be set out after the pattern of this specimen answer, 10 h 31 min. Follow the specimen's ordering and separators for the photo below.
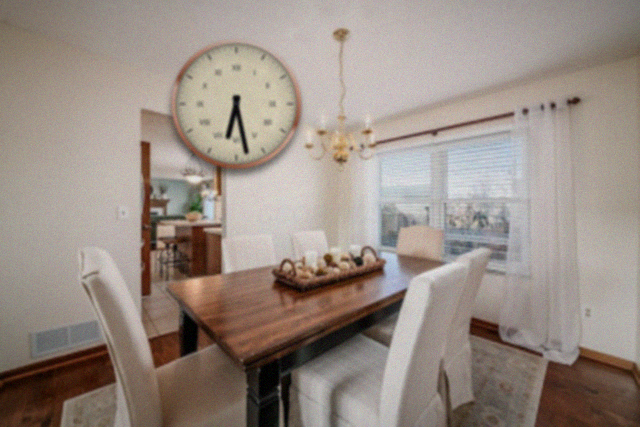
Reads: 6 h 28 min
